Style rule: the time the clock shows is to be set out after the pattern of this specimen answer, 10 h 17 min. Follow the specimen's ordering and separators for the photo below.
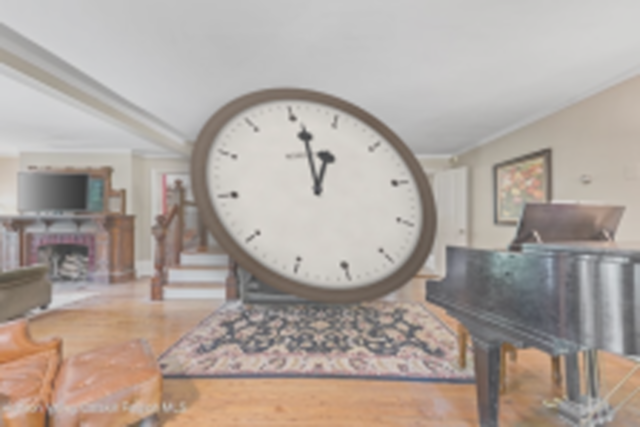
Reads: 1 h 01 min
